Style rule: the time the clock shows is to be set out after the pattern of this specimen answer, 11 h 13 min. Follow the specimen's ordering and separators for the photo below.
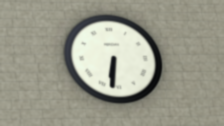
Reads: 6 h 32 min
